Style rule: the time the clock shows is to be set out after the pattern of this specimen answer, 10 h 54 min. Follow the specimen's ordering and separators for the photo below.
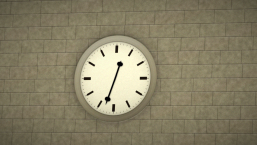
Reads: 12 h 33 min
